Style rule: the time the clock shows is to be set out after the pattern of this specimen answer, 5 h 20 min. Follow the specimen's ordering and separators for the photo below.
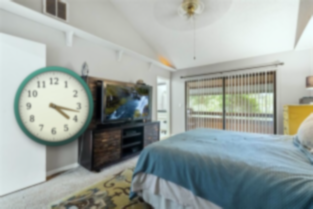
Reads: 4 h 17 min
